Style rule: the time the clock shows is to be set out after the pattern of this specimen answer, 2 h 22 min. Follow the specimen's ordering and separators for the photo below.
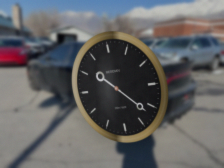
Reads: 10 h 22 min
